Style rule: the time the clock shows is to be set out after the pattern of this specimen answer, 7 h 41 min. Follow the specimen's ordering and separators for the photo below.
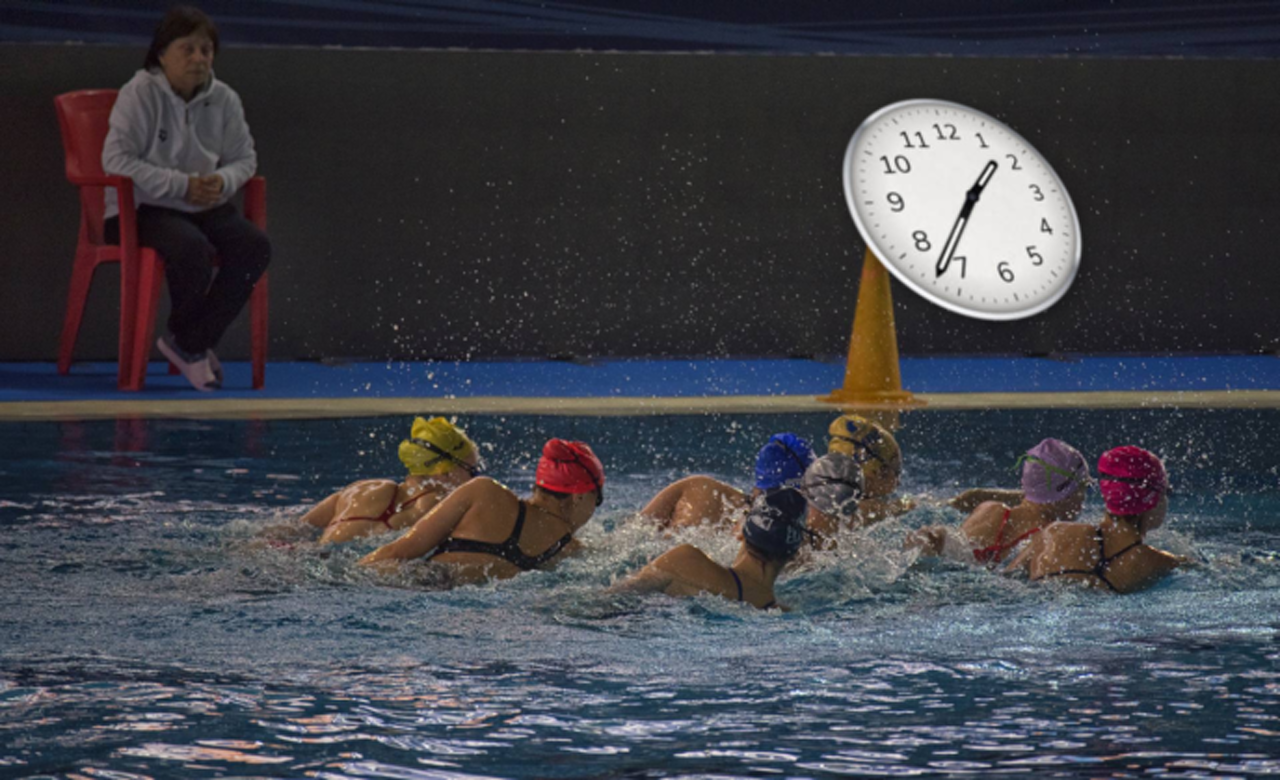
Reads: 1 h 37 min
